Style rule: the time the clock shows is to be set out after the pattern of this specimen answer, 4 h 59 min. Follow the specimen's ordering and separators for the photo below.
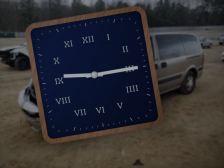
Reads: 9 h 15 min
